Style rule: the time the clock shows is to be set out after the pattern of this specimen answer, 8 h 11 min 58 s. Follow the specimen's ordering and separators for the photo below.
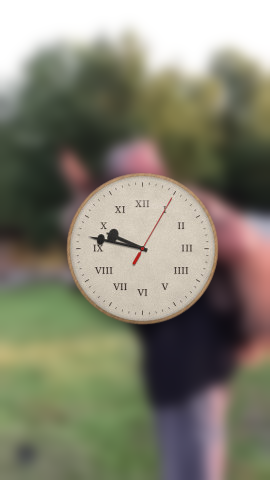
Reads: 9 h 47 min 05 s
